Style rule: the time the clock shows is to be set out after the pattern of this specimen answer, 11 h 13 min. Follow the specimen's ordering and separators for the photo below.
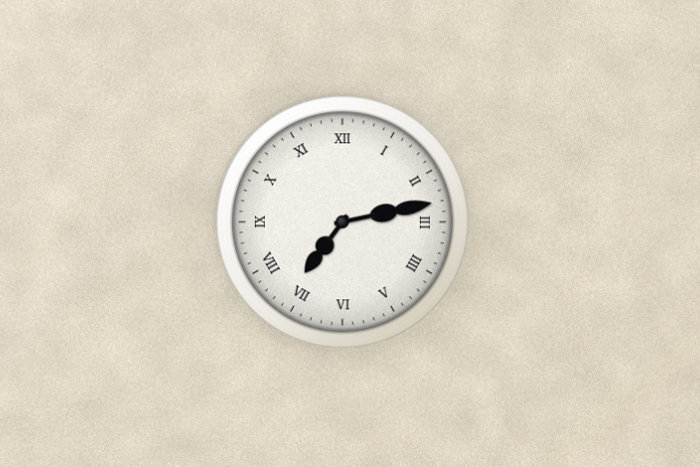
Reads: 7 h 13 min
